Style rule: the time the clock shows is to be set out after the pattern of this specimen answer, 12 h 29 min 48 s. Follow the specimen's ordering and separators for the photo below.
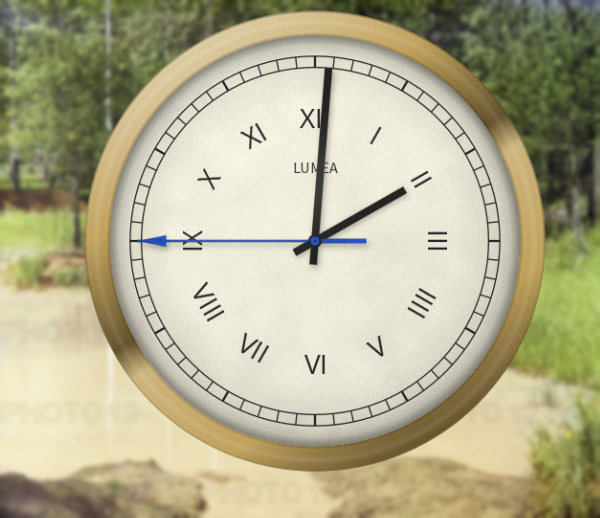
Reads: 2 h 00 min 45 s
